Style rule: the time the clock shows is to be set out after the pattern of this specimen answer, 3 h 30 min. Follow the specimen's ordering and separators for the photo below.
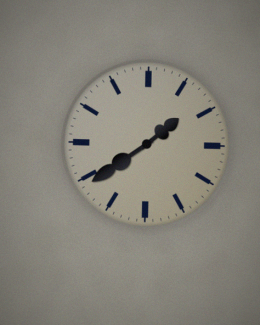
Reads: 1 h 39 min
